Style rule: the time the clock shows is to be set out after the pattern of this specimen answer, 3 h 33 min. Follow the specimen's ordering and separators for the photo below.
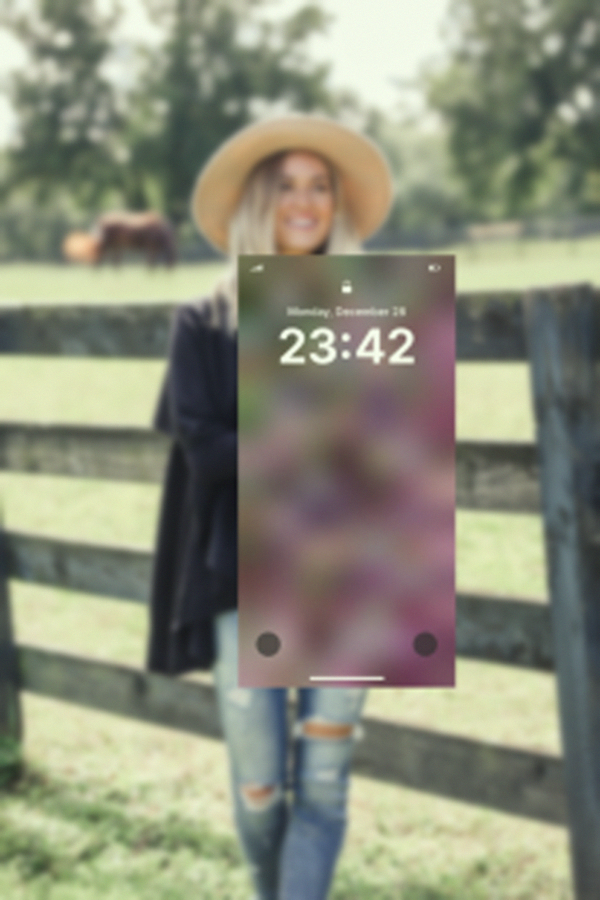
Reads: 23 h 42 min
